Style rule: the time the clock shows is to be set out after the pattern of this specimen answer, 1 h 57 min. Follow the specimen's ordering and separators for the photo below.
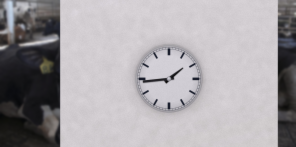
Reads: 1 h 44 min
